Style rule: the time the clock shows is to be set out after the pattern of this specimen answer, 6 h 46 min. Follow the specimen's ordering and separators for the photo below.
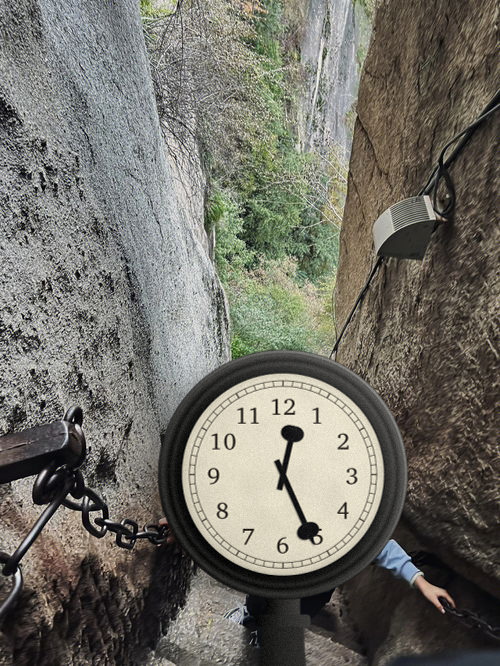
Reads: 12 h 26 min
